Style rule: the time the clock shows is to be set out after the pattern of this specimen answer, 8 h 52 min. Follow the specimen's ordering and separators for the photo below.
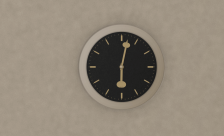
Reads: 6 h 02 min
